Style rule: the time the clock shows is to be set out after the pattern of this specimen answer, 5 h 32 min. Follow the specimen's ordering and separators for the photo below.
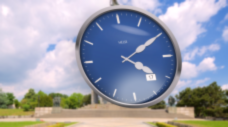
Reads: 4 h 10 min
